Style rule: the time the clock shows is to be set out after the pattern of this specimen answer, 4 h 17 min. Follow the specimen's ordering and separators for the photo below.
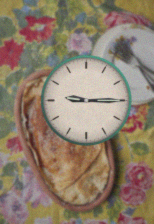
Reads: 9 h 15 min
